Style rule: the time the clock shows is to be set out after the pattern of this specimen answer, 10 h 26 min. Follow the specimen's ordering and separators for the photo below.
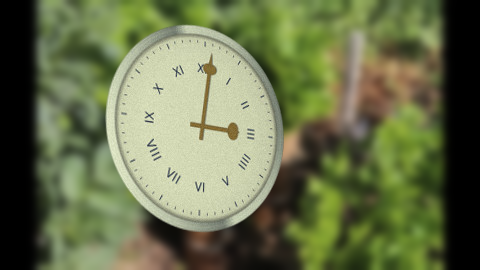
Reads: 3 h 01 min
